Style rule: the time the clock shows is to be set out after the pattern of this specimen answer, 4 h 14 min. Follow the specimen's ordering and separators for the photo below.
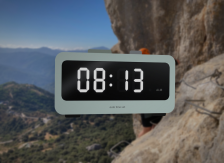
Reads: 8 h 13 min
